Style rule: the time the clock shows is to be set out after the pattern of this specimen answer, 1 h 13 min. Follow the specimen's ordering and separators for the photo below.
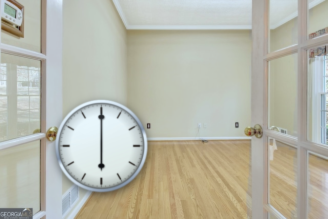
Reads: 6 h 00 min
